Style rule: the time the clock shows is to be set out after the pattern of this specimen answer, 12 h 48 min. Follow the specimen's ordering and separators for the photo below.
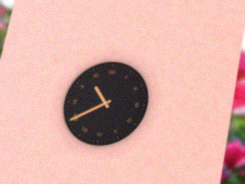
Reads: 10 h 40 min
